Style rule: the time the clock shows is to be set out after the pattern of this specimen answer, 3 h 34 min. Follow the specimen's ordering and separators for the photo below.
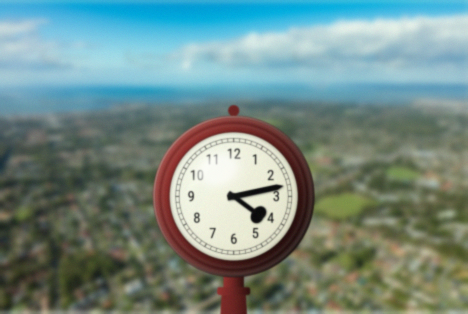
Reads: 4 h 13 min
